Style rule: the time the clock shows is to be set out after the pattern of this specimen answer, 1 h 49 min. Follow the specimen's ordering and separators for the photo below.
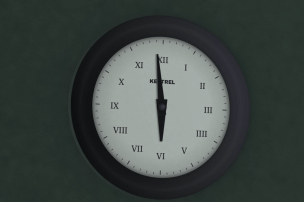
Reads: 5 h 59 min
